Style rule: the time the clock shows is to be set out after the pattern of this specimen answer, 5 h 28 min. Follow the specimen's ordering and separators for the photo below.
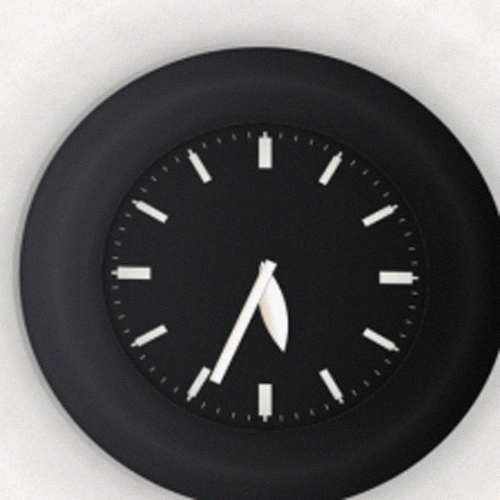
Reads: 5 h 34 min
